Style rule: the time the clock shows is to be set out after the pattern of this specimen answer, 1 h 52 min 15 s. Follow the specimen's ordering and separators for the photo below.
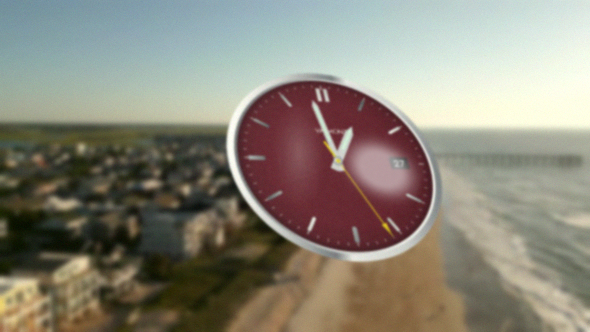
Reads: 12 h 58 min 26 s
